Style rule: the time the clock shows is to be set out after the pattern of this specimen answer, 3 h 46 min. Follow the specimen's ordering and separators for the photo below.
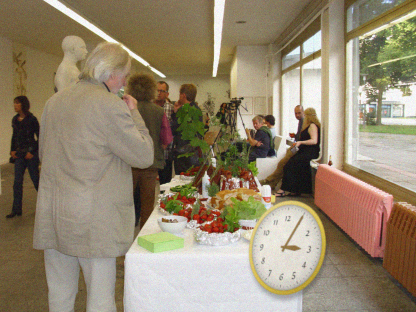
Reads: 3 h 05 min
